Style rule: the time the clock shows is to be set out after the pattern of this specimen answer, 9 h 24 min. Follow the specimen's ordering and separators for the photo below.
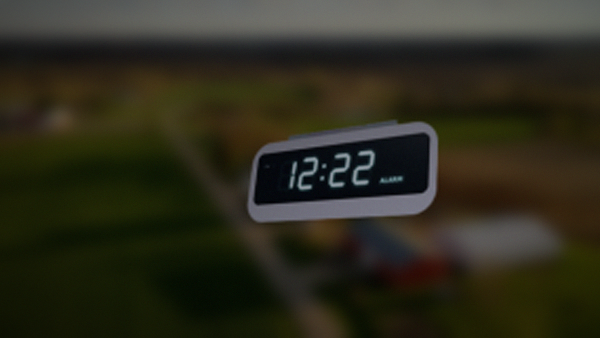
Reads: 12 h 22 min
